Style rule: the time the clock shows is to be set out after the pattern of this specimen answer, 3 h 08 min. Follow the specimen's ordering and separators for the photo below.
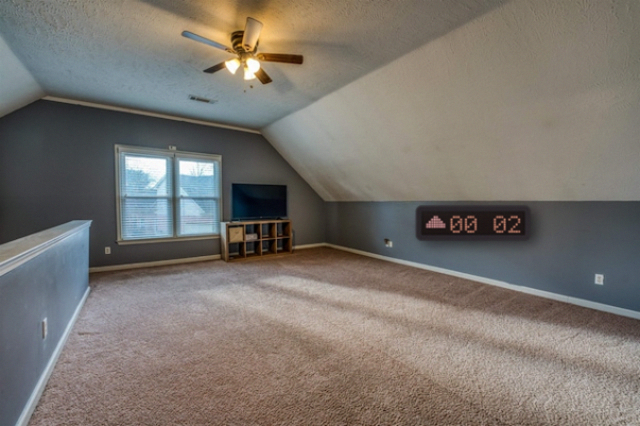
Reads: 0 h 02 min
